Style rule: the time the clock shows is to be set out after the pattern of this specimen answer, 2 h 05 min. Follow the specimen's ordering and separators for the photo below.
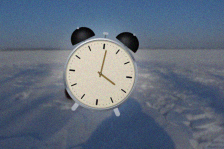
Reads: 4 h 01 min
